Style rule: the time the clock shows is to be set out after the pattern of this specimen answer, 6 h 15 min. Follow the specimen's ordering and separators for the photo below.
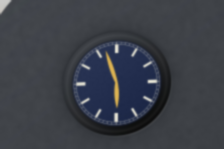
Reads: 5 h 57 min
